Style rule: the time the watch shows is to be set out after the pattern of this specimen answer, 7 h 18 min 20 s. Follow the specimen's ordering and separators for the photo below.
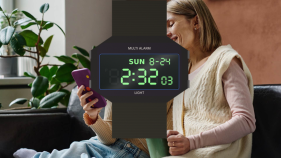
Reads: 2 h 32 min 03 s
